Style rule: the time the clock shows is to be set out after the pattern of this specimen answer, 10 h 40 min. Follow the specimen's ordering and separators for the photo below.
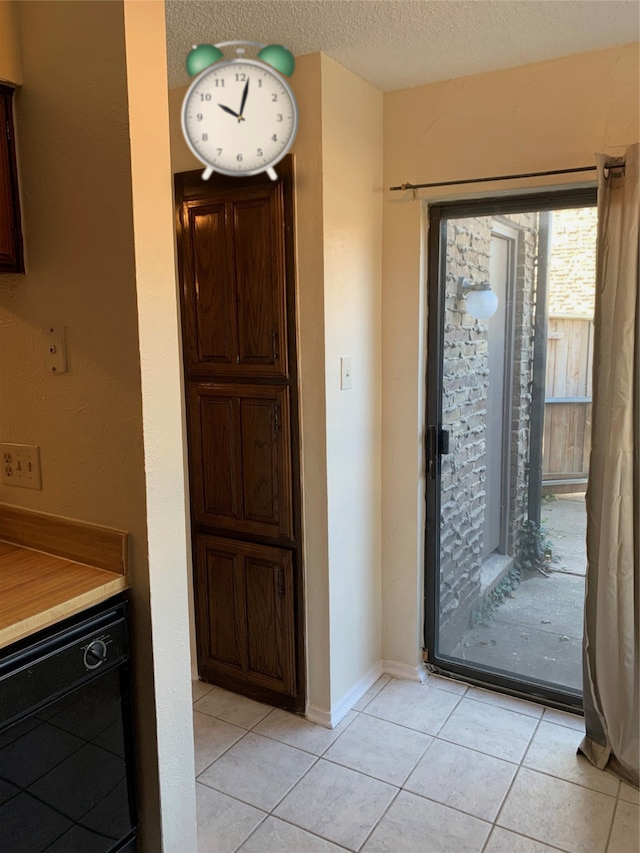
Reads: 10 h 02 min
